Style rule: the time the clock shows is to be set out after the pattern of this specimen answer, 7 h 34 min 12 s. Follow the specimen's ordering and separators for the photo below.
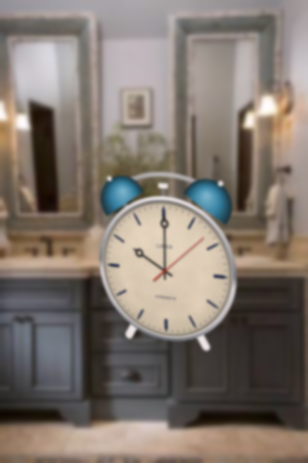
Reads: 10 h 00 min 08 s
